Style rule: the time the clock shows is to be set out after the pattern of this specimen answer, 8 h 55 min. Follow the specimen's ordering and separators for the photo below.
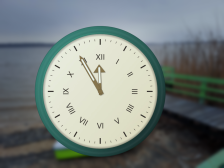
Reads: 11 h 55 min
